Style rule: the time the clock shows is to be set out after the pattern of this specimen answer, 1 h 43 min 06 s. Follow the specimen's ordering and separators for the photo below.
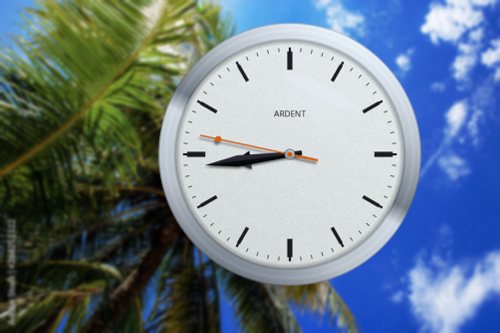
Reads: 8 h 43 min 47 s
